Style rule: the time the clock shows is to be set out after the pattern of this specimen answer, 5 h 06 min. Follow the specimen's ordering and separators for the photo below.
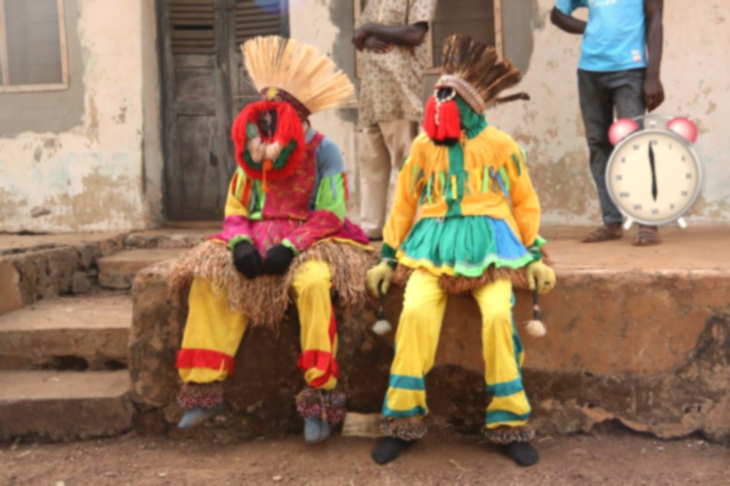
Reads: 5 h 59 min
